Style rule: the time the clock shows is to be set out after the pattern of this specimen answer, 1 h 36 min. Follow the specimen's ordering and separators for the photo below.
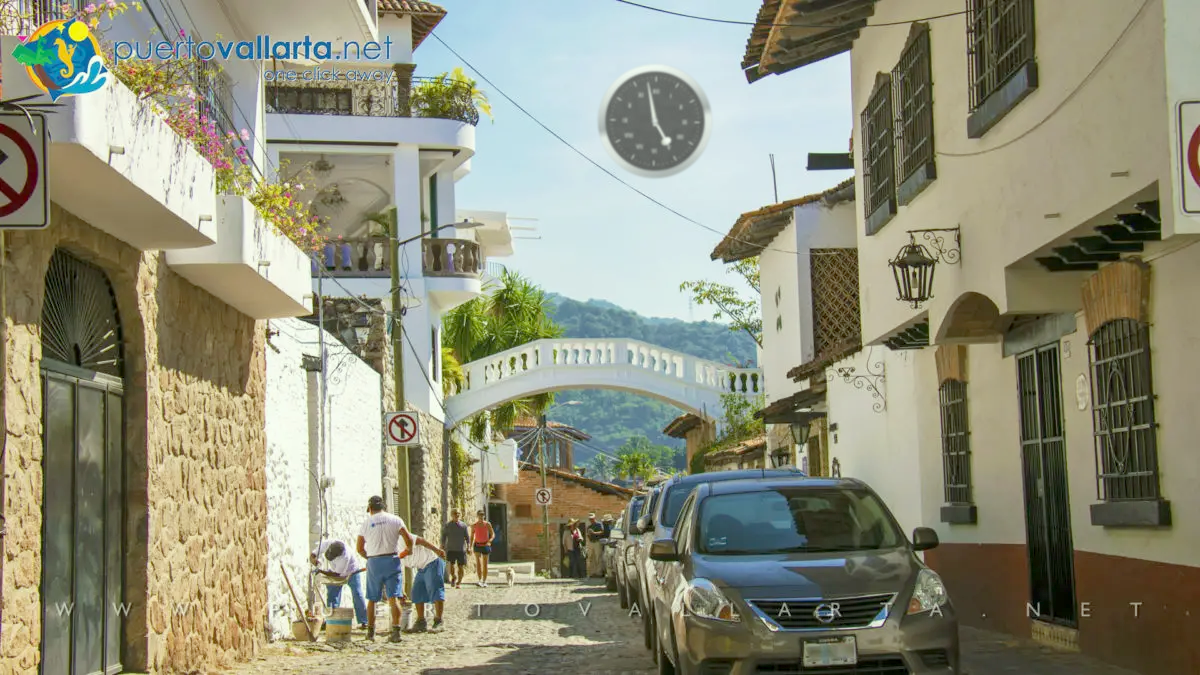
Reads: 4 h 58 min
